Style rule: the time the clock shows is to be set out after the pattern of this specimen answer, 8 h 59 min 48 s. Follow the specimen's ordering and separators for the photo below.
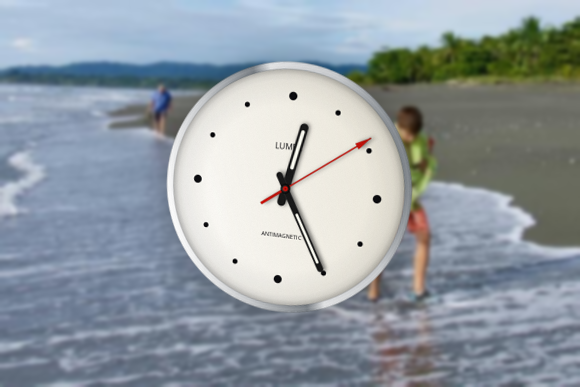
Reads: 12 h 25 min 09 s
